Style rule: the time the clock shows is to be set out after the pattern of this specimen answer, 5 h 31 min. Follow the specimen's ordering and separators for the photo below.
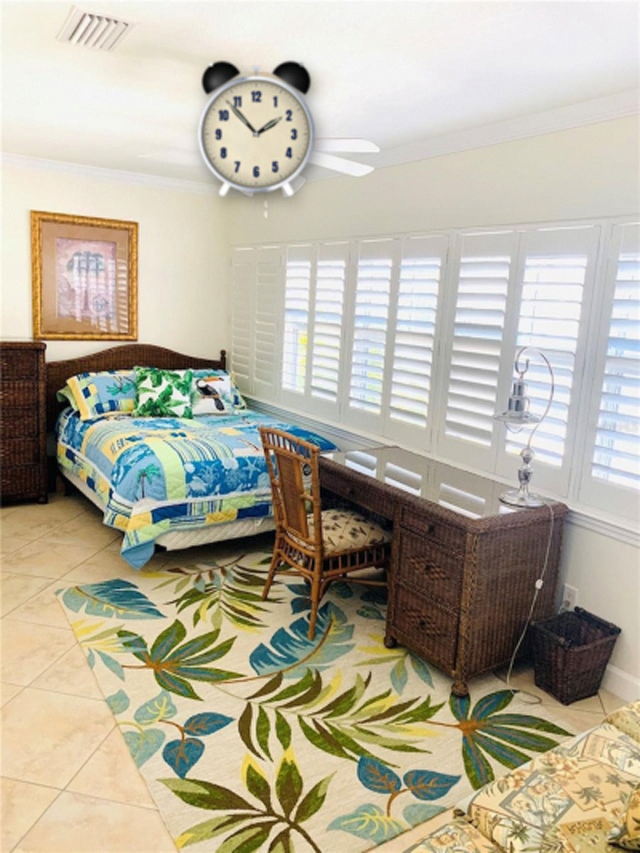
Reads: 1 h 53 min
